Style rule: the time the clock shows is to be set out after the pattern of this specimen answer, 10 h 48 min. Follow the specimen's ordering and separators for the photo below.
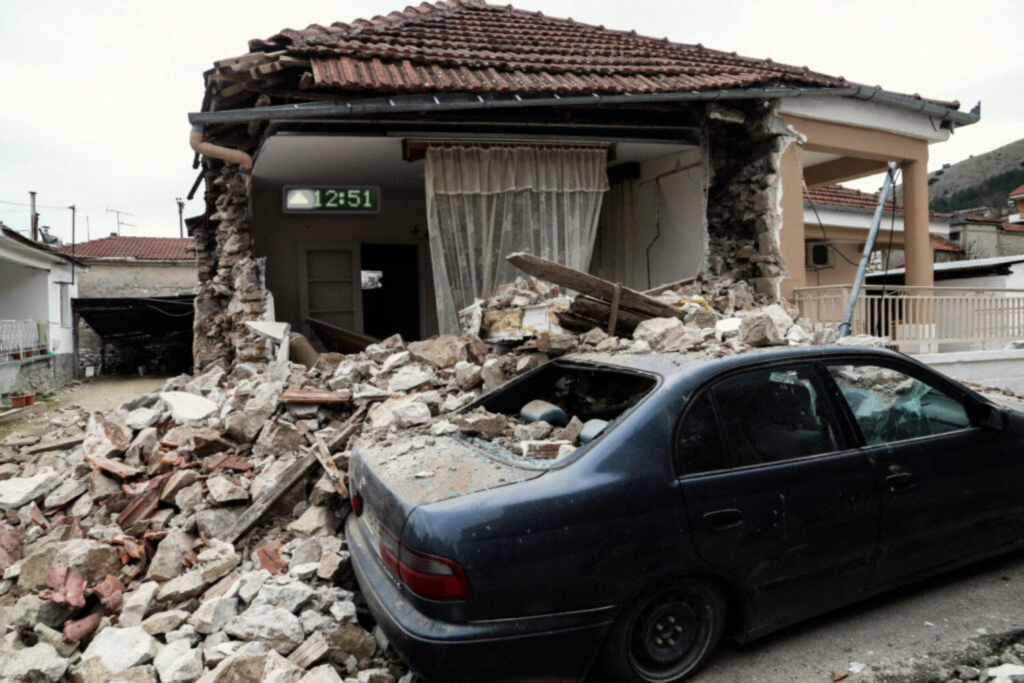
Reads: 12 h 51 min
